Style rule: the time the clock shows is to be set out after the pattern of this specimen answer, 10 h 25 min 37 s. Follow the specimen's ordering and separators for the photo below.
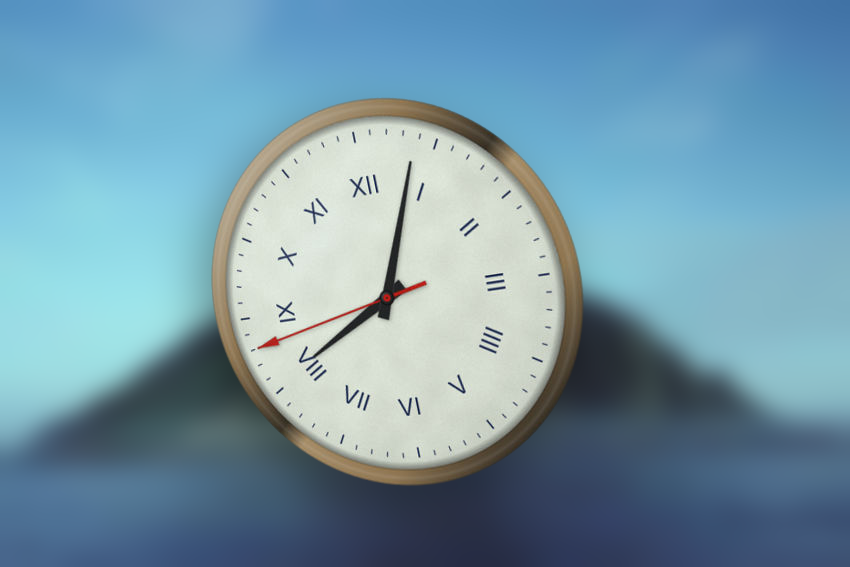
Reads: 8 h 03 min 43 s
